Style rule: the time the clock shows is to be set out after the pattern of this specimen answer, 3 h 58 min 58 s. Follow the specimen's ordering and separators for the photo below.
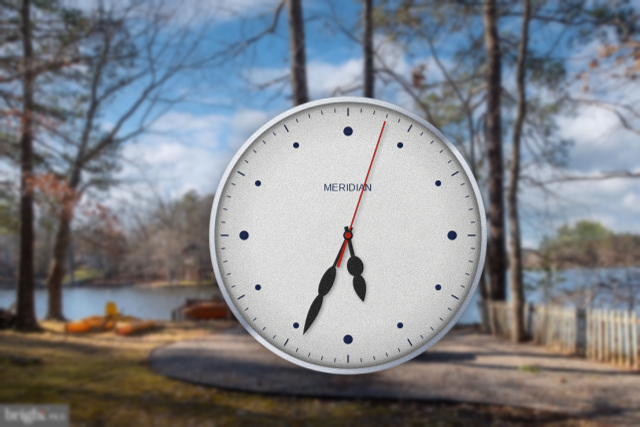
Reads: 5 h 34 min 03 s
